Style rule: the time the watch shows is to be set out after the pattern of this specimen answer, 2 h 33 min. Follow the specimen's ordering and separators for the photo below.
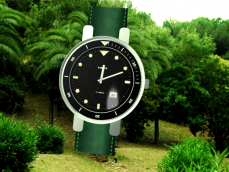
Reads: 12 h 11 min
